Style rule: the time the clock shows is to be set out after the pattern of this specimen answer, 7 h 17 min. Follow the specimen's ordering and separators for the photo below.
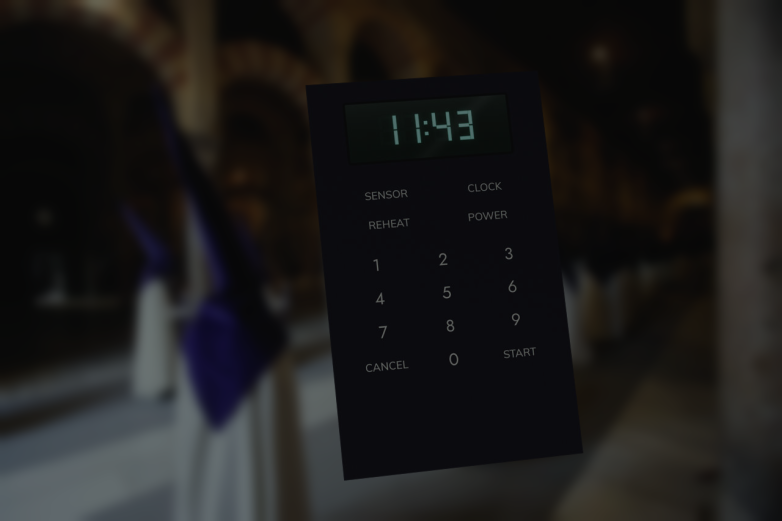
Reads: 11 h 43 min
